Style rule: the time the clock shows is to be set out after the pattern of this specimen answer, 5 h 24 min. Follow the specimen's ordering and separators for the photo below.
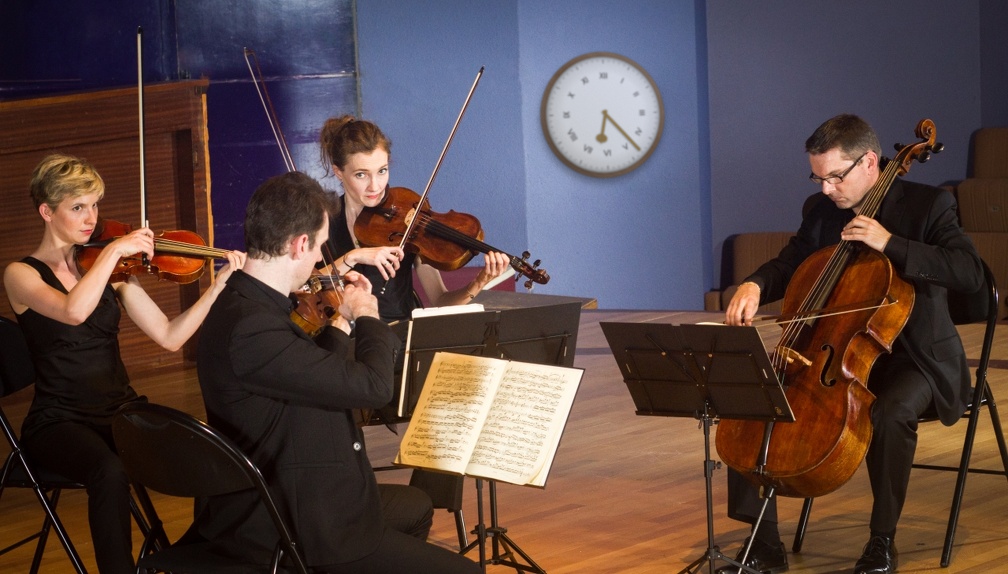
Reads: 6 h 23 min
